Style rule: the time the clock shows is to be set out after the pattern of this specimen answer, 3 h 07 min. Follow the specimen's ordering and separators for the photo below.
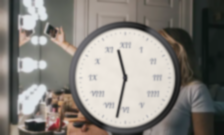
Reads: 11 h 32 min
